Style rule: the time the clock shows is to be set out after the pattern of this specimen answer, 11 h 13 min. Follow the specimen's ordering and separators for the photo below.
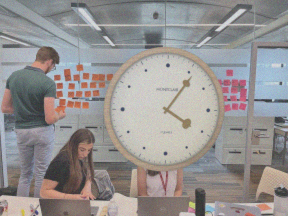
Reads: 4 h 06 min
